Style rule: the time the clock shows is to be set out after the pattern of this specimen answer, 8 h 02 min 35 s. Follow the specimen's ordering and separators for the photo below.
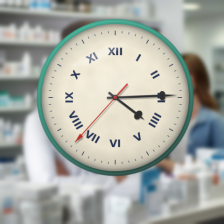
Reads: 4 h 14 min 37 s
